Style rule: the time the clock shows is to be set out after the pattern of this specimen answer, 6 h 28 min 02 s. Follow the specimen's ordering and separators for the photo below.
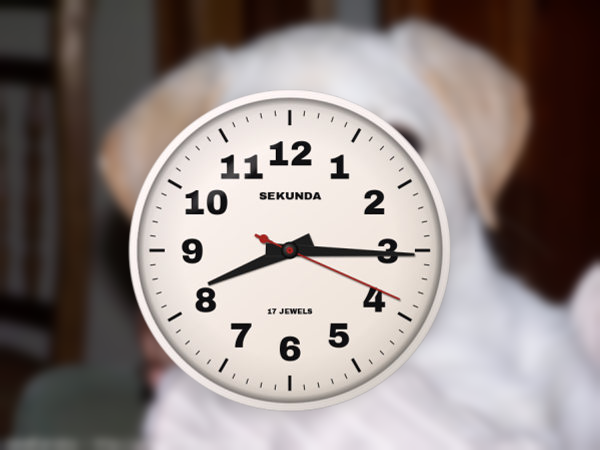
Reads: 8 h 15 min 19 s
